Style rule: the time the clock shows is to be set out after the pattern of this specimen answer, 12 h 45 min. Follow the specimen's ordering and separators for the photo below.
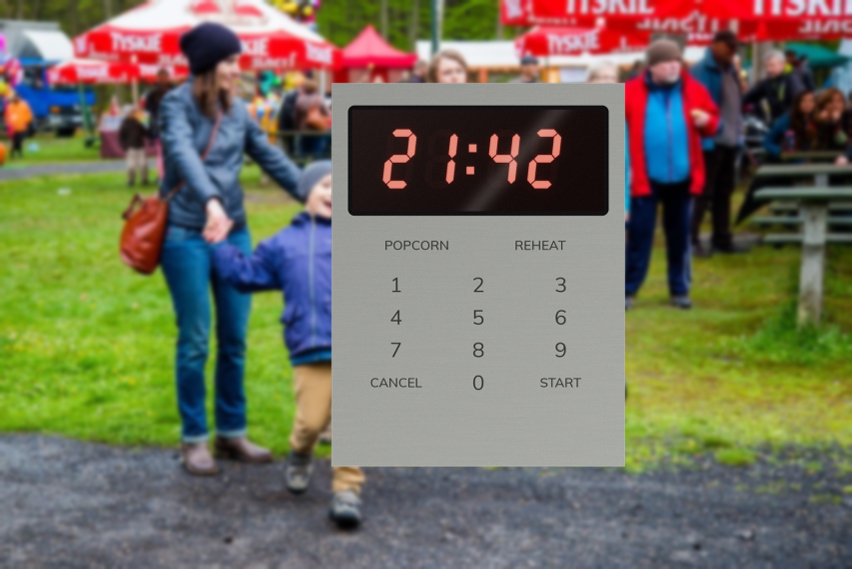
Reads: 21 h 42 min
